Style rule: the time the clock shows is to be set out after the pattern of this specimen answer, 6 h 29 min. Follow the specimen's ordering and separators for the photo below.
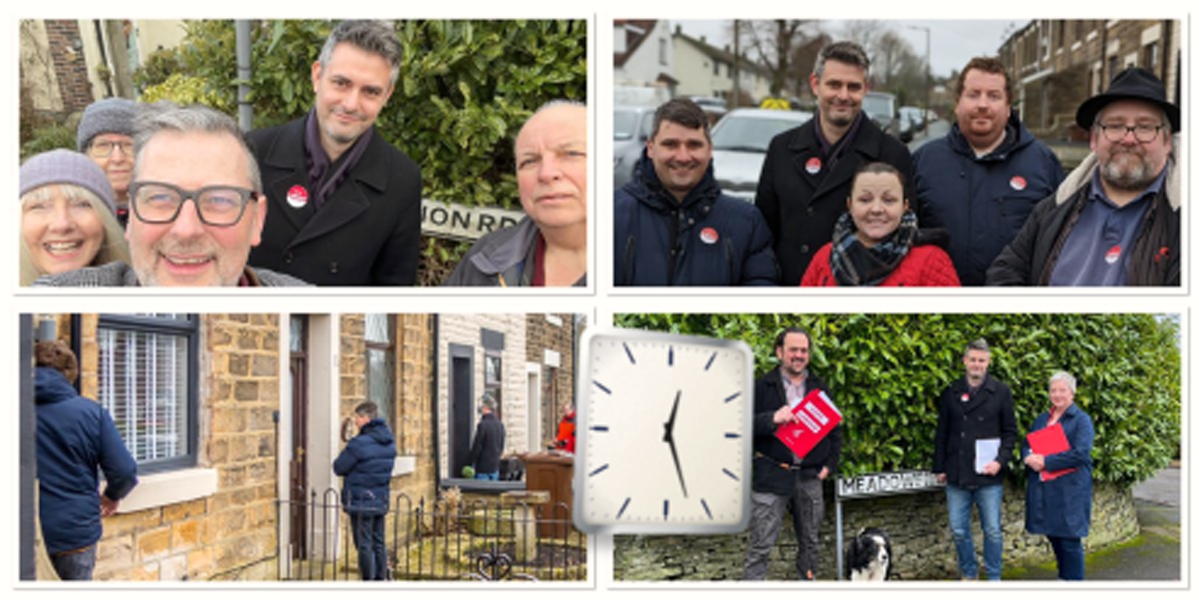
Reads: 12 h 27 min
